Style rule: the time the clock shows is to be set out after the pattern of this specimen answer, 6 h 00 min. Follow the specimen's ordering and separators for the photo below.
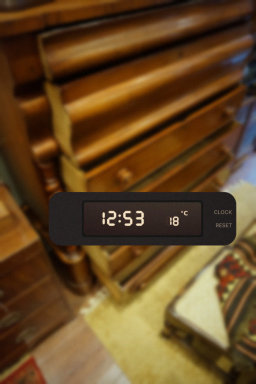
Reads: 12 h 53 min
